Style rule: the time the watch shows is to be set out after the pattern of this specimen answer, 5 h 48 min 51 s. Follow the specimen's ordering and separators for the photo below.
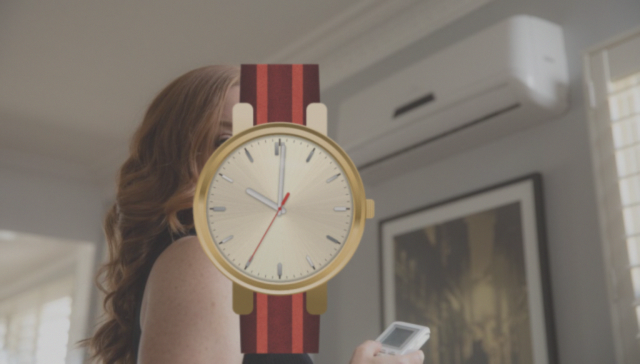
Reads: 10 h 00 min 35 s
